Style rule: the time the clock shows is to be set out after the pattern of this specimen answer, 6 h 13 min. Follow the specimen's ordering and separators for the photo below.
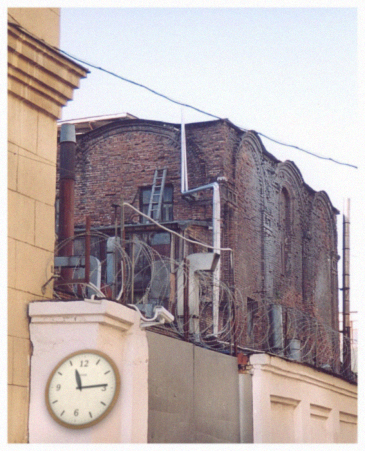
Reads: 11 h 14 min
